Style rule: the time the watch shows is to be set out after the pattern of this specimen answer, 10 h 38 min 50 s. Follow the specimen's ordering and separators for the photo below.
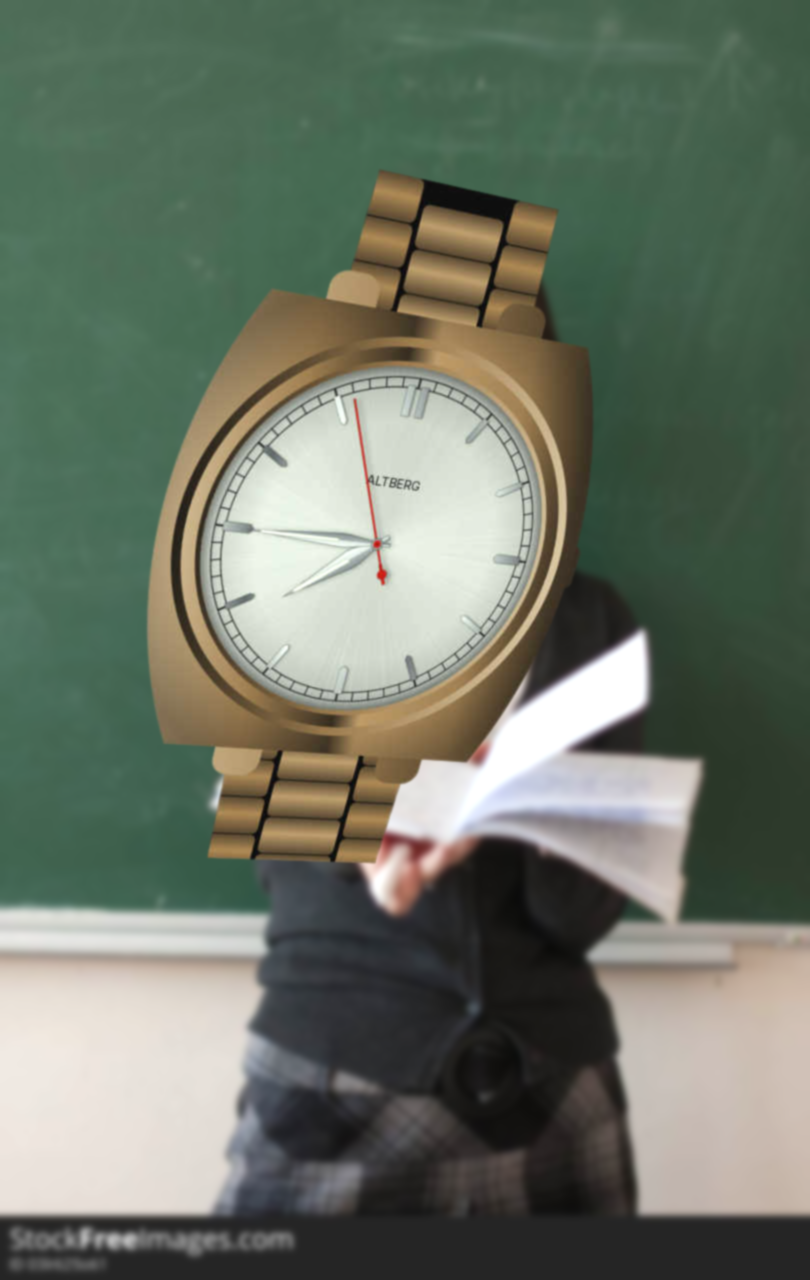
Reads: 7 h 44 min 56 s
